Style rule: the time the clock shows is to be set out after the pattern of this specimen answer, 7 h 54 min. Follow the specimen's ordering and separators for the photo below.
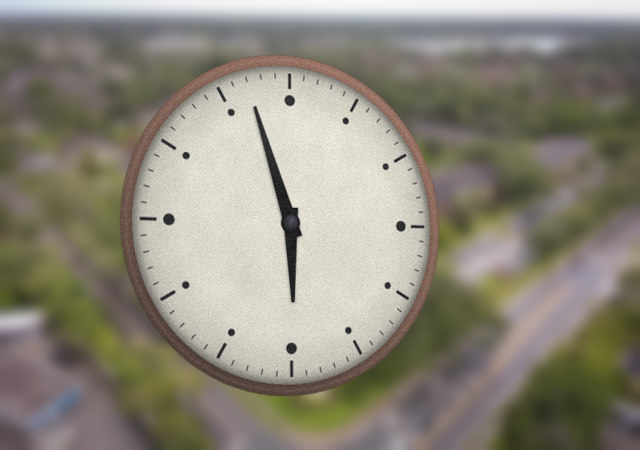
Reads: 5 h 57 min
